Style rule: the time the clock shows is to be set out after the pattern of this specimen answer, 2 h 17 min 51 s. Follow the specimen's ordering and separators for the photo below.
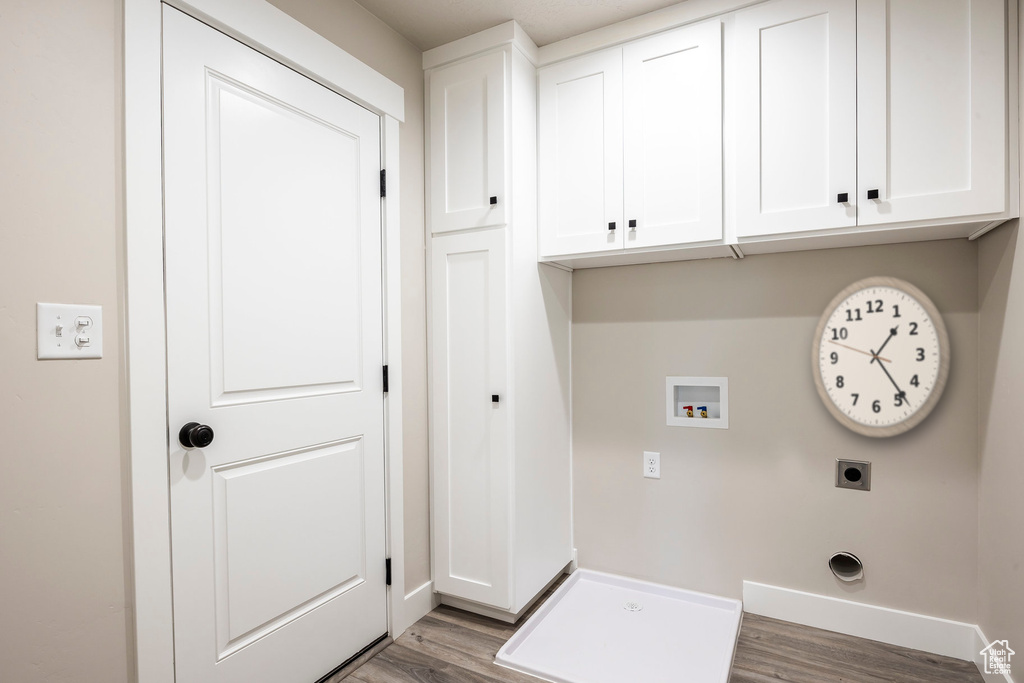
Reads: 1 h 23 min 48 s
